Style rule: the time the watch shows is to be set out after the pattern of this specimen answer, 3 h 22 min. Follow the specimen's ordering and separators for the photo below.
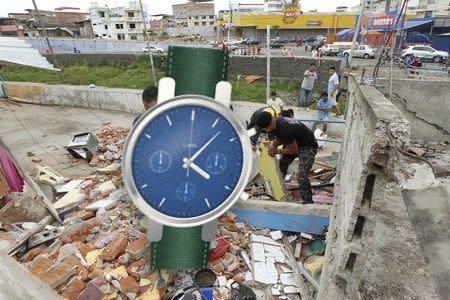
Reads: 4 h 07 min
